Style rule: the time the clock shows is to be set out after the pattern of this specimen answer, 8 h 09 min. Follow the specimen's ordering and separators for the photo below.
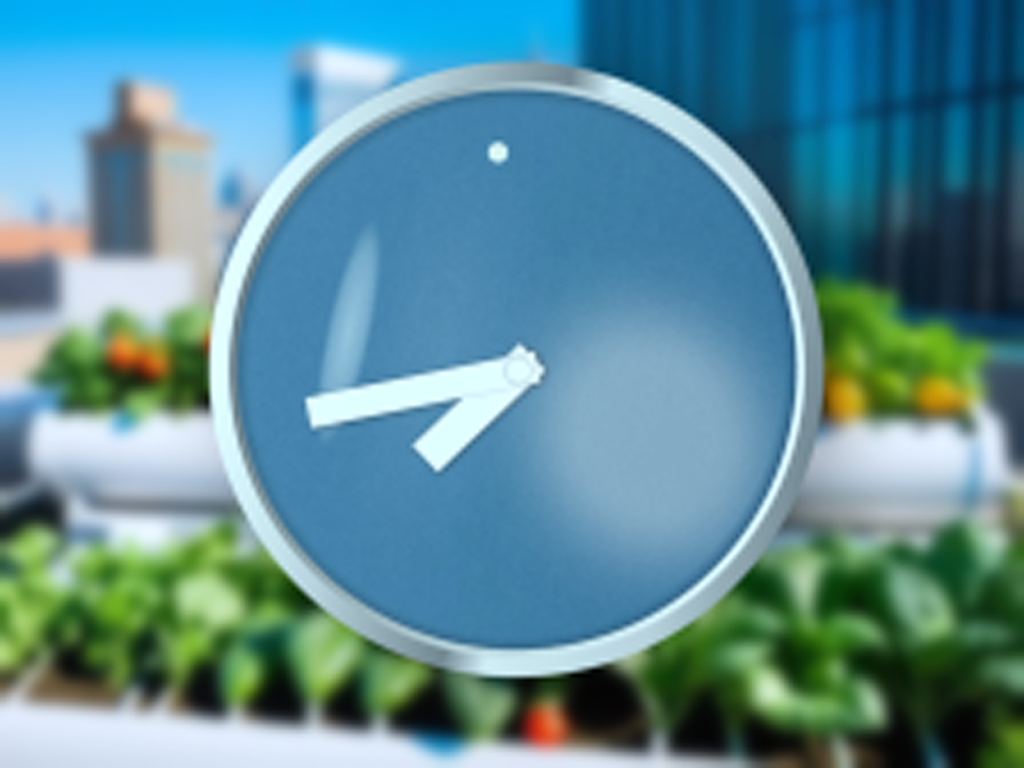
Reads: 7 h 44 min
